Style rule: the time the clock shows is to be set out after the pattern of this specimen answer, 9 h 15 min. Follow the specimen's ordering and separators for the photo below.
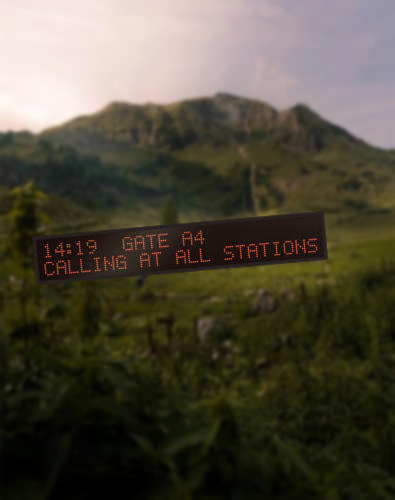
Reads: 14 h 19 min
